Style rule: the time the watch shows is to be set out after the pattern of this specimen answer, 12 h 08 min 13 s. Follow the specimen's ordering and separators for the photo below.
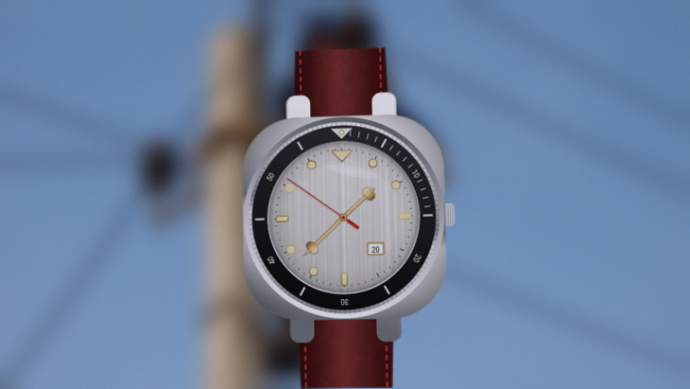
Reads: 1 h 37 min 51 s
